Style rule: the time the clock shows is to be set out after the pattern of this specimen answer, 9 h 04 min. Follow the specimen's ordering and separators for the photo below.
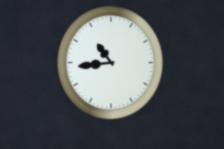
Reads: 10 h 44 min
